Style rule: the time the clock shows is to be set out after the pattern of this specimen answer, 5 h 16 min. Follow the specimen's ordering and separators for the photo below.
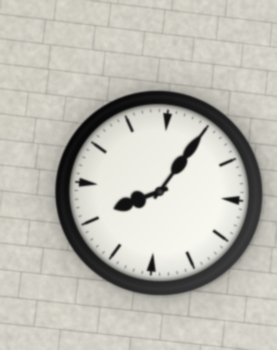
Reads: 8 h 05 min
